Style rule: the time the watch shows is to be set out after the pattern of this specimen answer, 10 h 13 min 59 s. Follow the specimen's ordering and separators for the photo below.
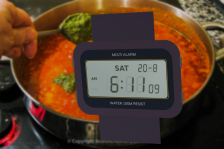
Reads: 6 h 11 min 09 s
